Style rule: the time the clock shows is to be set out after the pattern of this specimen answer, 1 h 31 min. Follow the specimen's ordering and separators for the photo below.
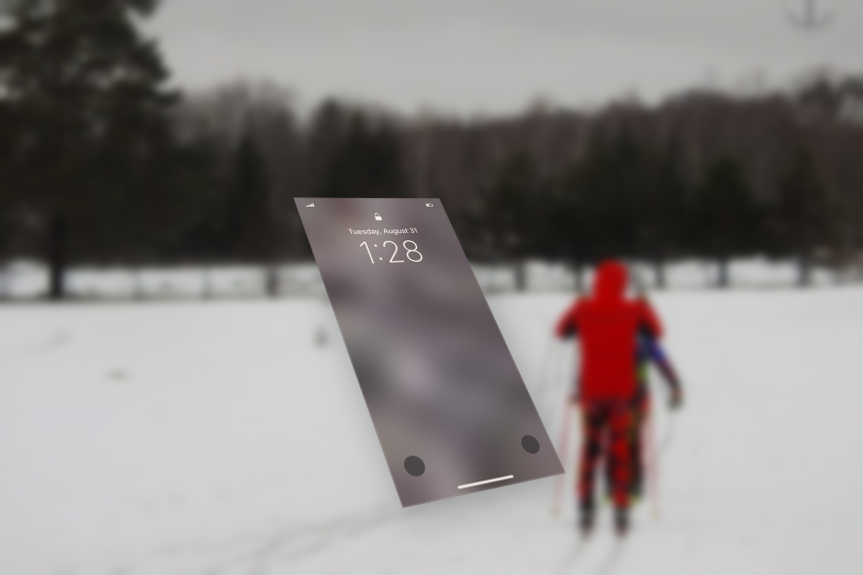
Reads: 1 h 28 min
